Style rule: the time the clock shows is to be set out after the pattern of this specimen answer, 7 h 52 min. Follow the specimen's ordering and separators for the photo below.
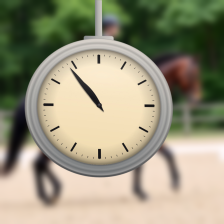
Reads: 10 h 54 min
